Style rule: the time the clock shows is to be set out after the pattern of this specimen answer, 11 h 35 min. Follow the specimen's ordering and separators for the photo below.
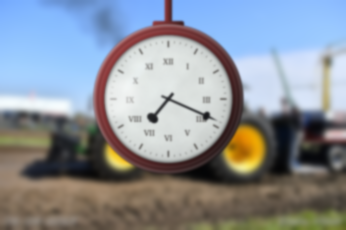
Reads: 7 h 19 min
